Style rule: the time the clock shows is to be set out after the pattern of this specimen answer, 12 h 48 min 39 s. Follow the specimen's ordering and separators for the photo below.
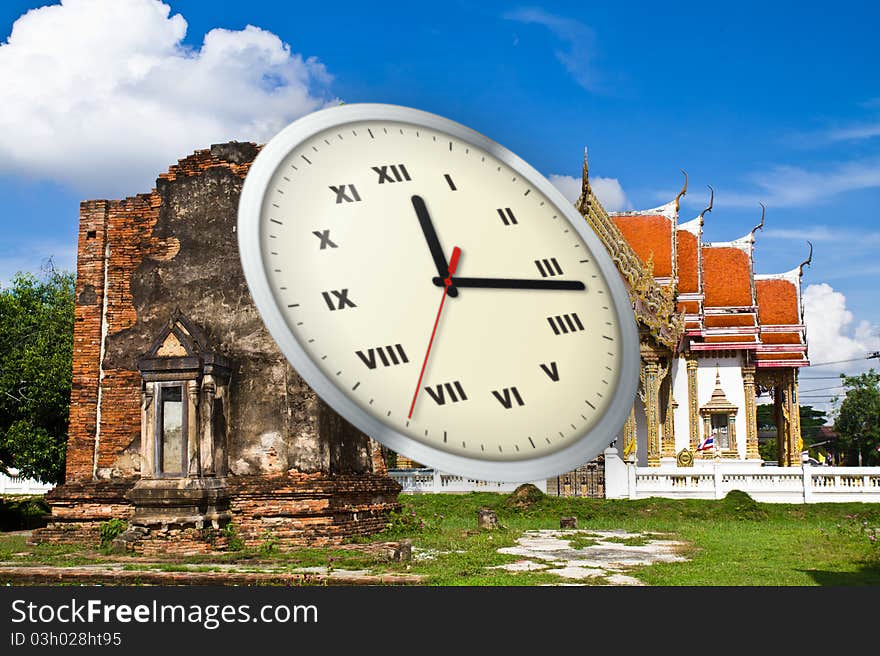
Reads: 12 h 16 min 37 s
